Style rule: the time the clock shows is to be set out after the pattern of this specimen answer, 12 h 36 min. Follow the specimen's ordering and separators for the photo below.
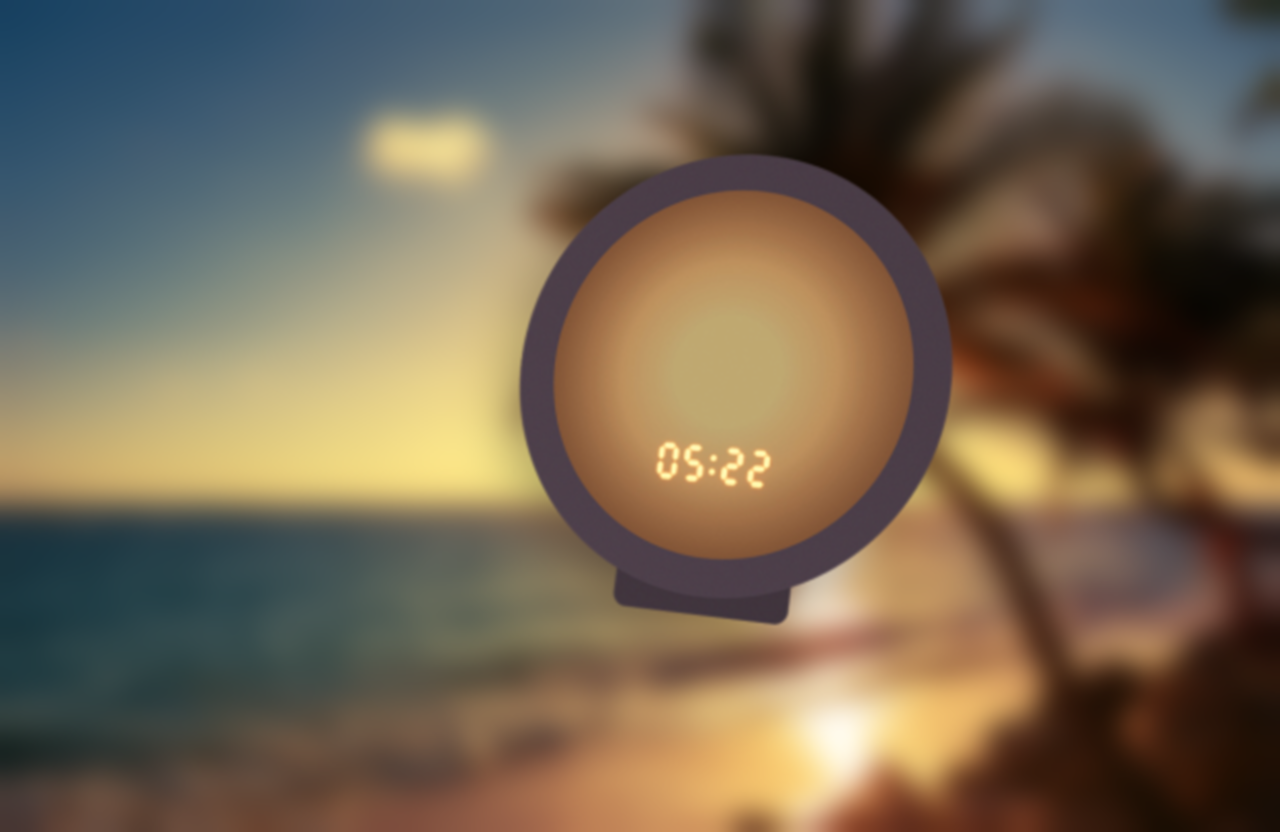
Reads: 5 h 22 min
